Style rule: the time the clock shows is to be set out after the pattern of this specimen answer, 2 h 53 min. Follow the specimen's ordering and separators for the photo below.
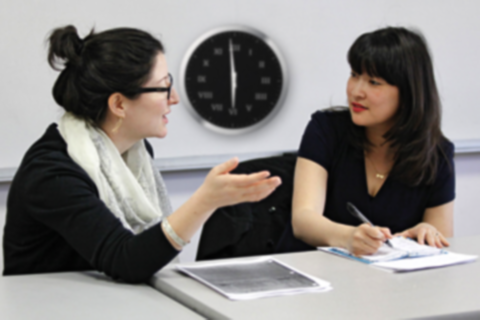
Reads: 5 h 59 min
